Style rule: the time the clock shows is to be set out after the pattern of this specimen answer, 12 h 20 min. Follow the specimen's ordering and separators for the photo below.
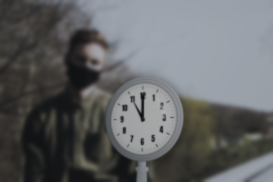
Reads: 11 h 00 min
